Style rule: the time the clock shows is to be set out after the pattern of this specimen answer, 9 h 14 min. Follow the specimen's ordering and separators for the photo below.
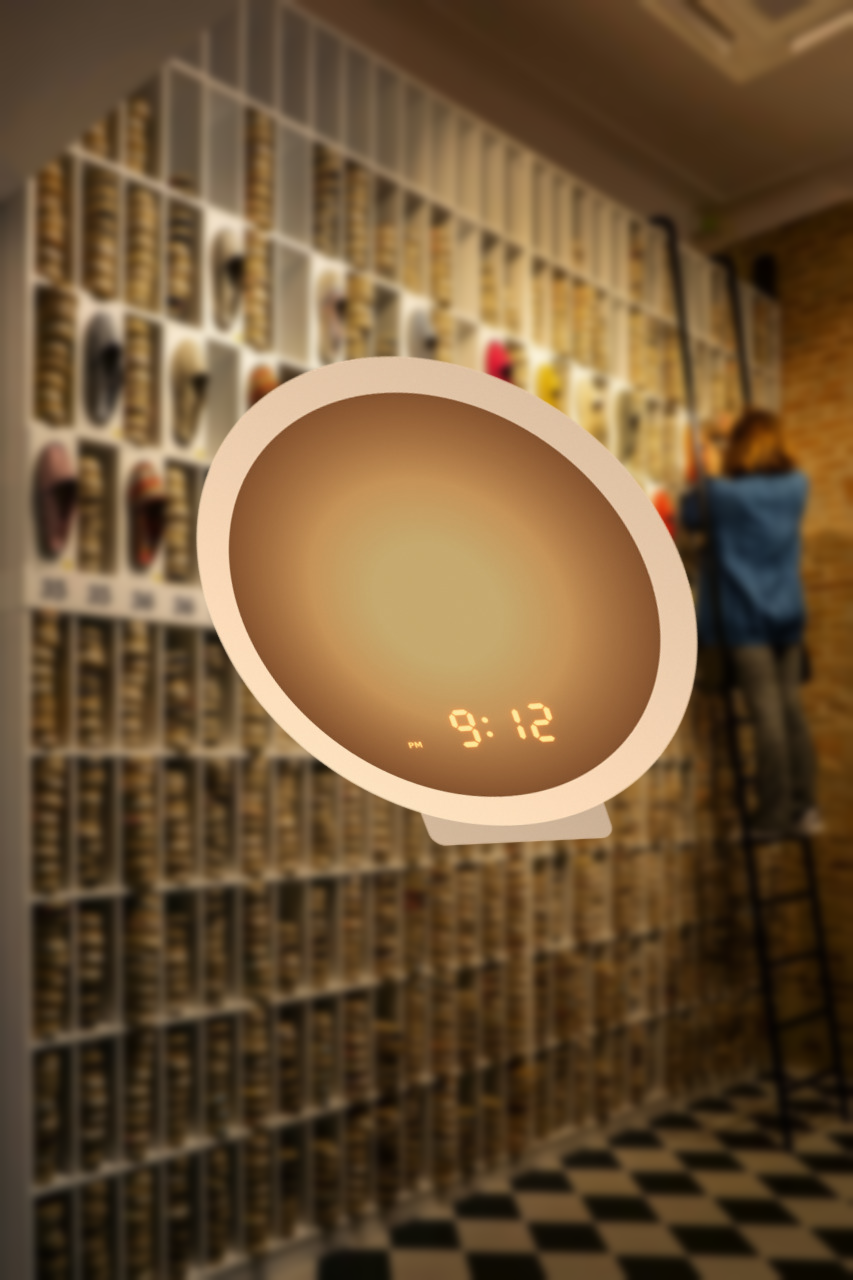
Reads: 9 h 12 min
